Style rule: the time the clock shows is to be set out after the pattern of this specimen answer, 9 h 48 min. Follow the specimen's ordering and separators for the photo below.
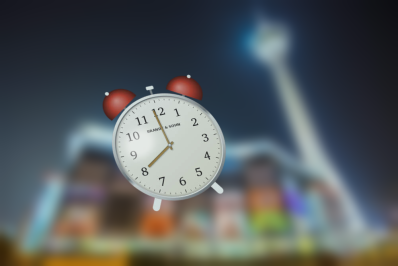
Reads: 7 h 59 min
